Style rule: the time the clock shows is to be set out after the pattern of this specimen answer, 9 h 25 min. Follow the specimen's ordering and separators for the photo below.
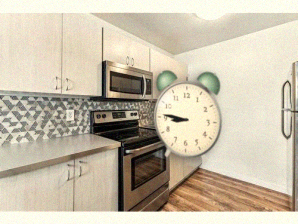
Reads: 8 h 46 min
